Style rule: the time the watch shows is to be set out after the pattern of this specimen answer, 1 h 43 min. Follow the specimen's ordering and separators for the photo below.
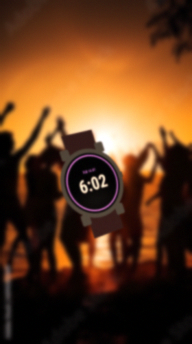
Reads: 6 h 02 min
